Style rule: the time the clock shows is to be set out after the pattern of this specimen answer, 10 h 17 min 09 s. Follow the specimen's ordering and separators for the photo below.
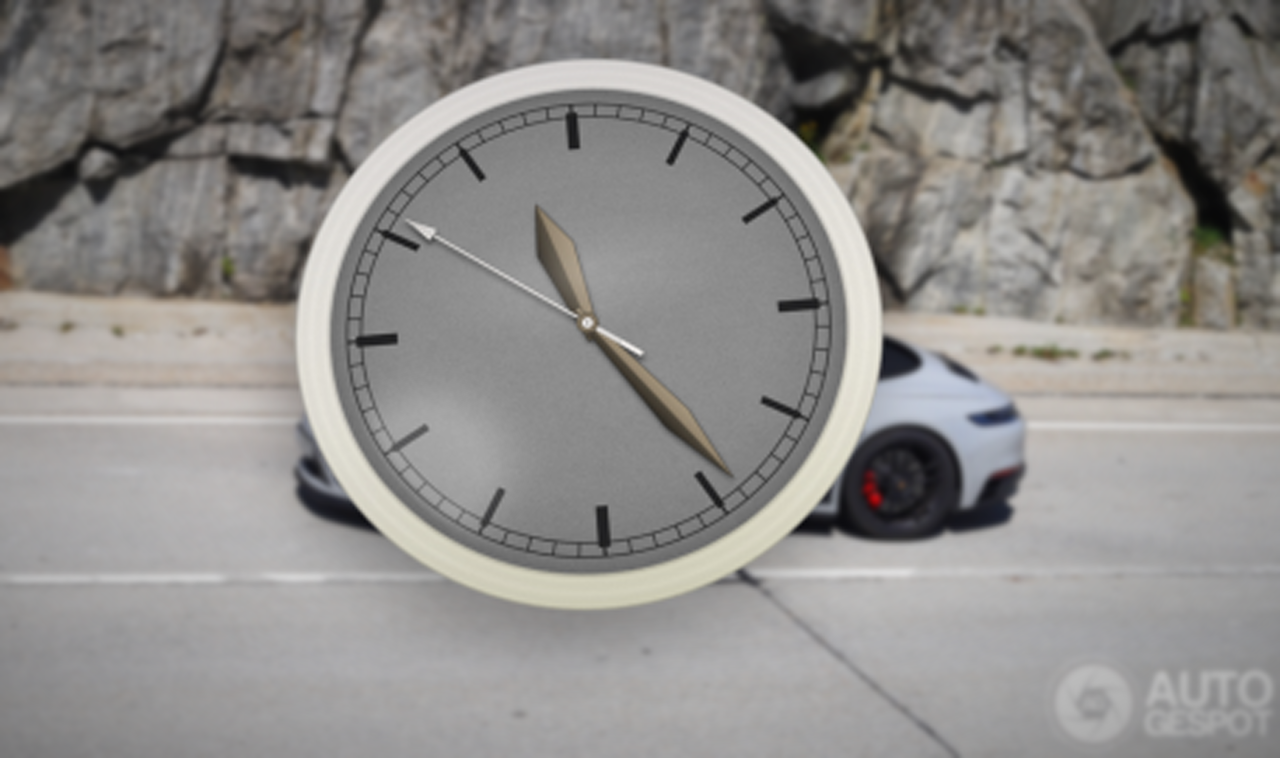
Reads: 11 h 23 min 51 s
